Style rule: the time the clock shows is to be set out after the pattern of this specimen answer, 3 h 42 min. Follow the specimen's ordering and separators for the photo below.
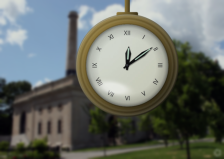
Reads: 12 h 09 min
